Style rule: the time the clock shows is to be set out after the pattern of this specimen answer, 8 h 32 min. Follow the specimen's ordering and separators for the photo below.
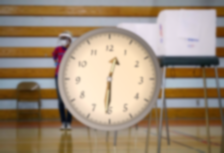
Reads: 12 h 31 min
